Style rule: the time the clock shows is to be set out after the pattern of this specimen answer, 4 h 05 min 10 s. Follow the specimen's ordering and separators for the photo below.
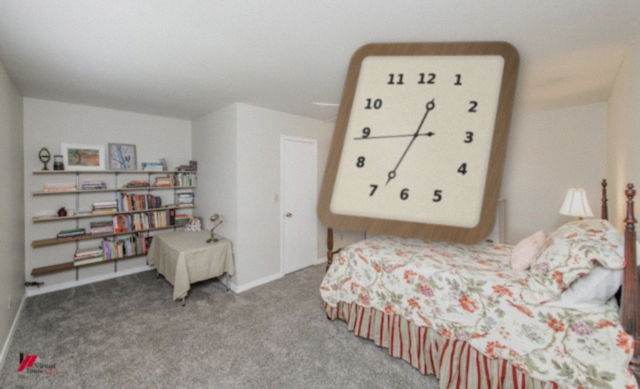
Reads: 12 h 33 min 44 s
